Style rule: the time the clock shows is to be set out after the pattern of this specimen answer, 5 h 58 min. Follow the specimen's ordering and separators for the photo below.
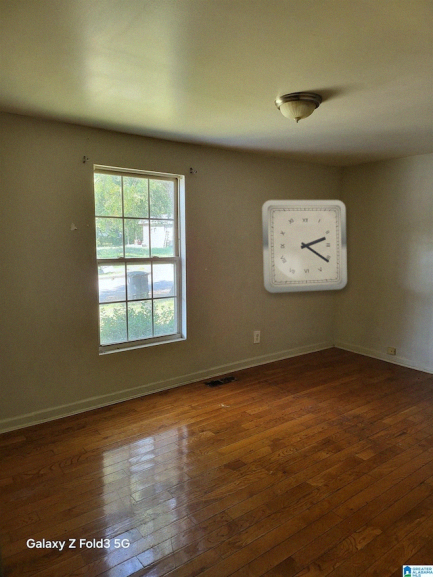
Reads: 2 h 21 min
